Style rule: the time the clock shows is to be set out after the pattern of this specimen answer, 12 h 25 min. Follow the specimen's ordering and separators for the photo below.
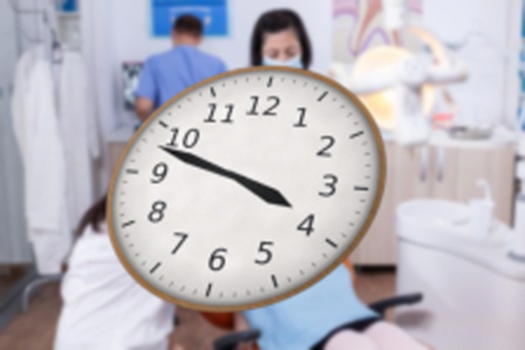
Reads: 3 h 48 min
